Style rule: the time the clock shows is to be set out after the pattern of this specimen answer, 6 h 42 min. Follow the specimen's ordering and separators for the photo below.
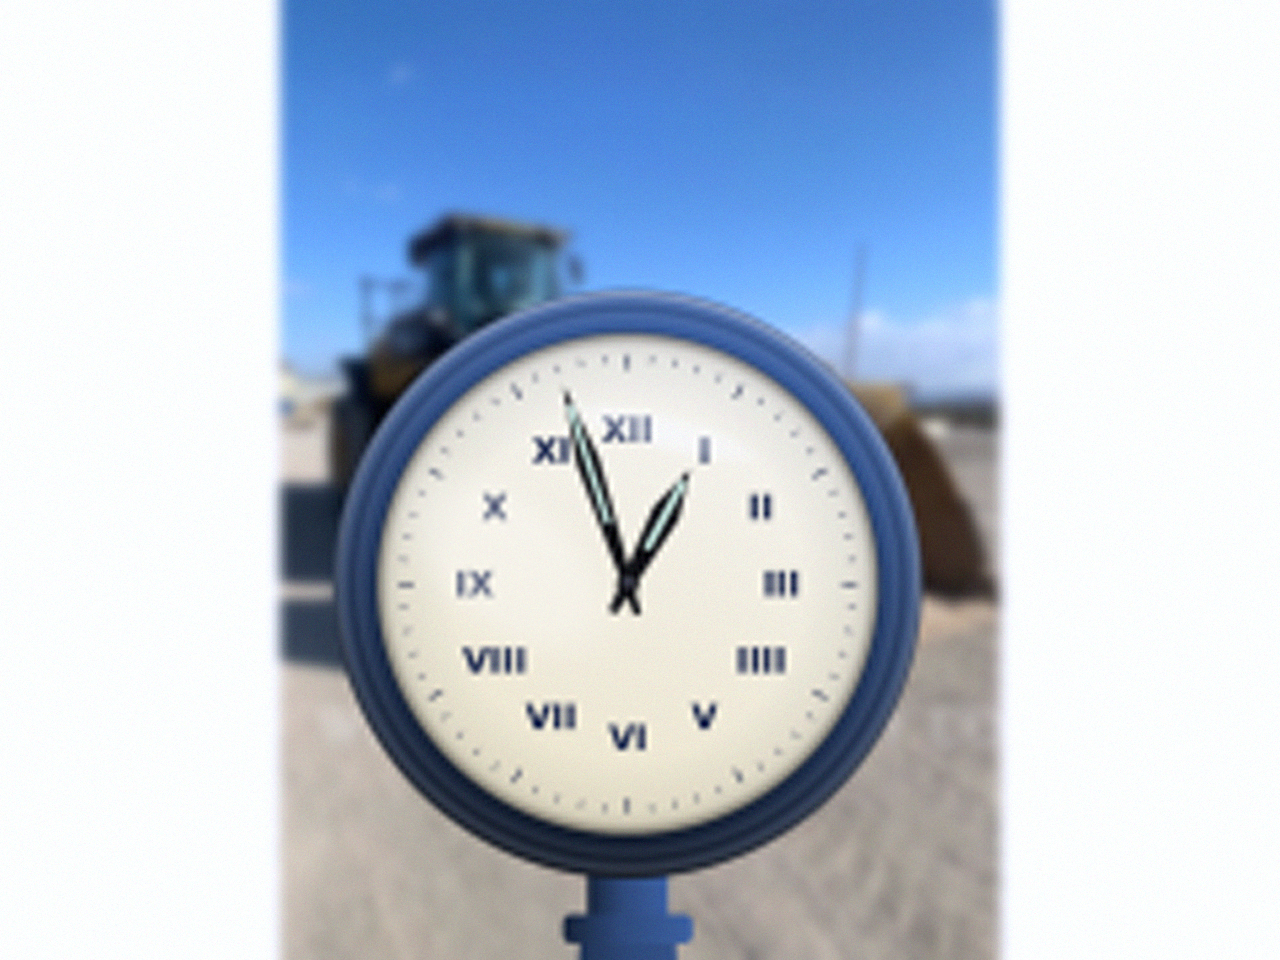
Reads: 12 h 57 min
